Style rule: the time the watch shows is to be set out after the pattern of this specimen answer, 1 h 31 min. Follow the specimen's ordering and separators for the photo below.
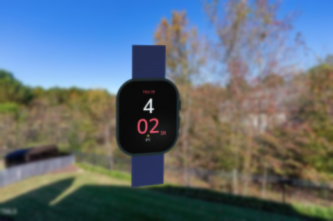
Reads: 4 h 02 min
